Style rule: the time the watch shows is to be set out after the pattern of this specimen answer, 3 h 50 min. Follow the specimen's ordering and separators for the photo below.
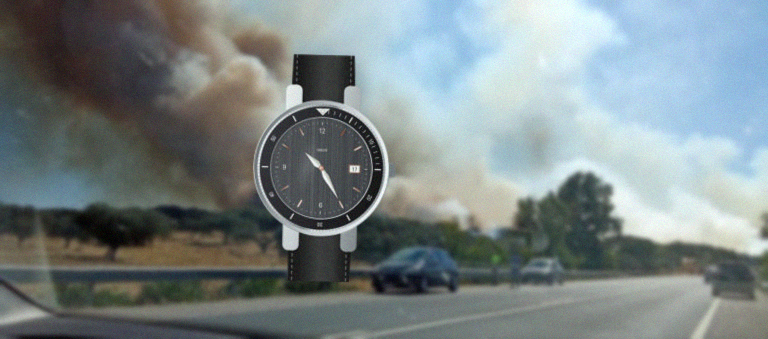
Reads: 10 h 25 min
